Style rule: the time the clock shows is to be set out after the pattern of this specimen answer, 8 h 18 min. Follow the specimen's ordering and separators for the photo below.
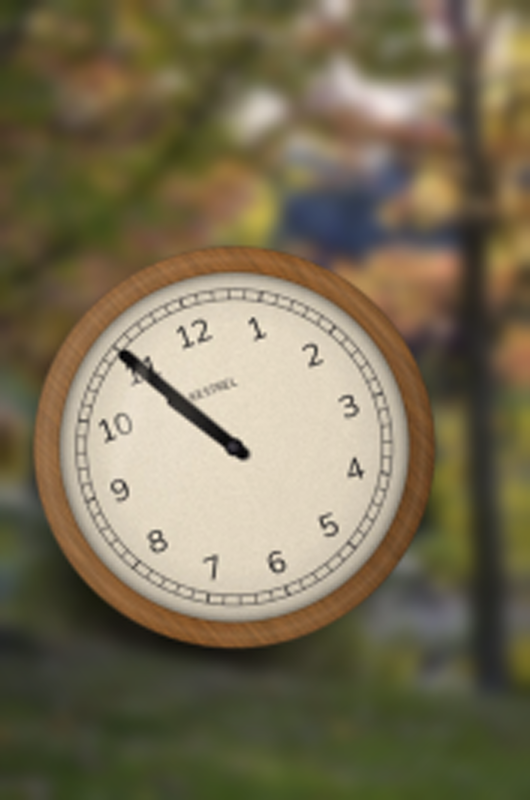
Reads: 10 h 55 min
